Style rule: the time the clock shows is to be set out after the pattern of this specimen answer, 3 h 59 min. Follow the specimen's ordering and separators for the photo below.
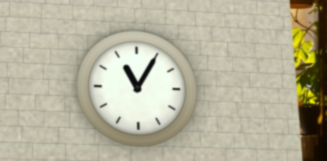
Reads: 11 h 05 min
